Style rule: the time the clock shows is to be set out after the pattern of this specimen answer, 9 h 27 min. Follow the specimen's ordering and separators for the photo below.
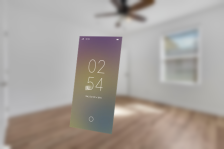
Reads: 2 h 54 min
